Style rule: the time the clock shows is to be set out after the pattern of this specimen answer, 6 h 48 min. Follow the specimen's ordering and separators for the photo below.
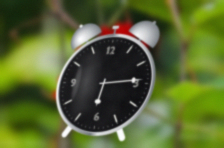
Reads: 6 h 14 min
